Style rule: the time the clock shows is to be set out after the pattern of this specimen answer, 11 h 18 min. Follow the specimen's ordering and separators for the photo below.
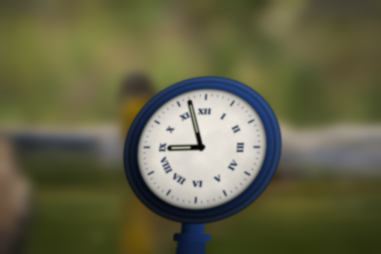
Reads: 8 h 57 min
